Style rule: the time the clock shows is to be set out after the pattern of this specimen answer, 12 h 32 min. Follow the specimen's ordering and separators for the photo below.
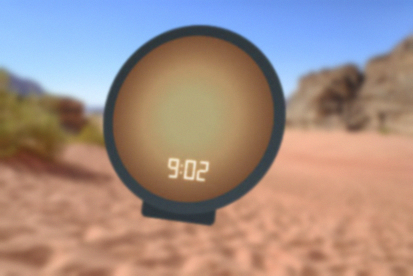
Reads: 9 h 02 min
